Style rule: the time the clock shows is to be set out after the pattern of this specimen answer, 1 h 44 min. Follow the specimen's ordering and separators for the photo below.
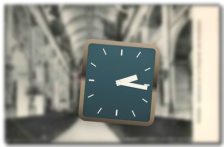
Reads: 2 h 16 min
